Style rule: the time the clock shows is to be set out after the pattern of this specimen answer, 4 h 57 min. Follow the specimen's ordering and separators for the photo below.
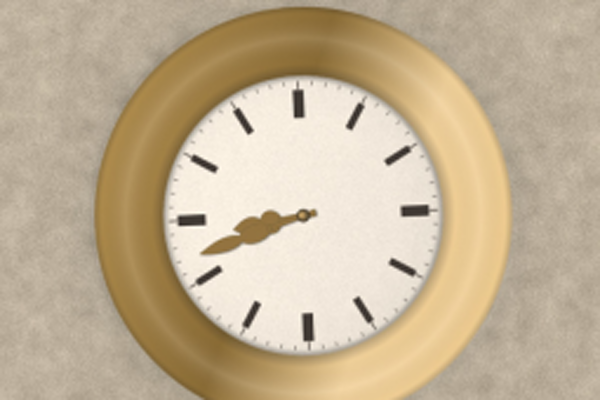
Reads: 8 h 42 min
